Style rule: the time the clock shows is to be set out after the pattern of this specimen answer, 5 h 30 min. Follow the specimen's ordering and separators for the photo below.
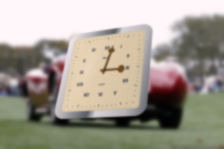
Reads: 3 h 02 min
